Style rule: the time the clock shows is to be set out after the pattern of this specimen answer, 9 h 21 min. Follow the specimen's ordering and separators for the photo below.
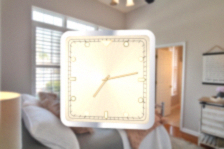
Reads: 7 h 13 min
